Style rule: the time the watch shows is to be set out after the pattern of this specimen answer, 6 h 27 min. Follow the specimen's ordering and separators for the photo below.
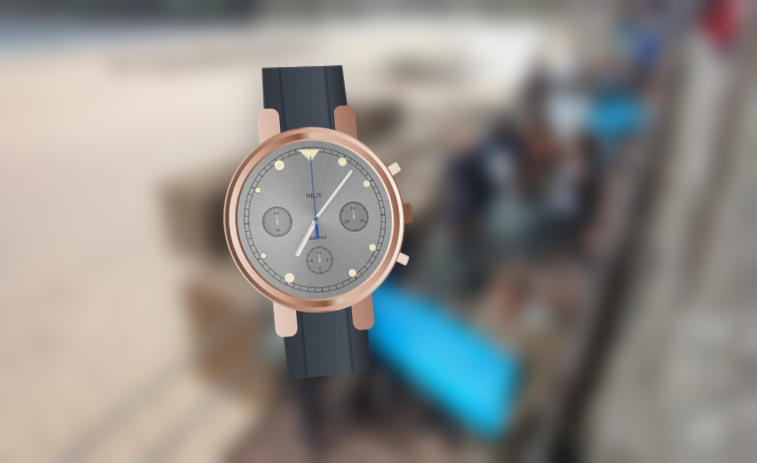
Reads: 7 h 07 min
